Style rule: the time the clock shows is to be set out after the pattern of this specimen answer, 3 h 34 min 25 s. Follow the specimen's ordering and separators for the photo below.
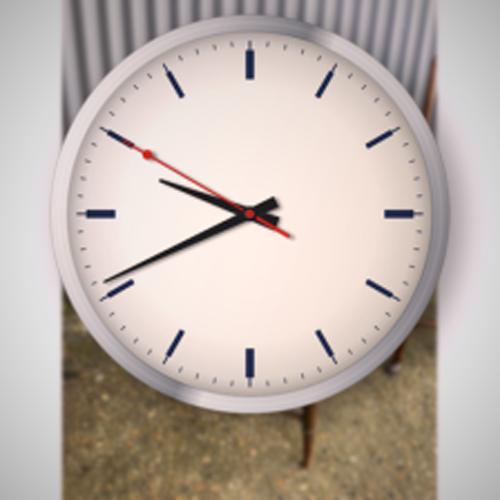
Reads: 9 h 40 min 50 s
